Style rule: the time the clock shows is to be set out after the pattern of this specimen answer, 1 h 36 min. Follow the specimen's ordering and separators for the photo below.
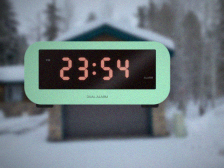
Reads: 23 h 54 min
